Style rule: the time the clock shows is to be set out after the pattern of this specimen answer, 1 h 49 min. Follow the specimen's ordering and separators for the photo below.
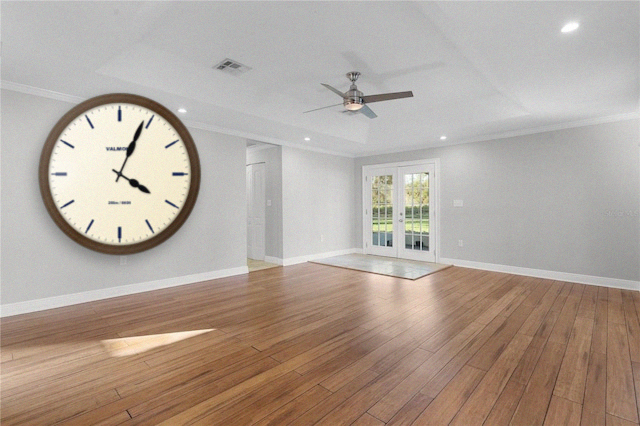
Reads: 4 h 04 min
